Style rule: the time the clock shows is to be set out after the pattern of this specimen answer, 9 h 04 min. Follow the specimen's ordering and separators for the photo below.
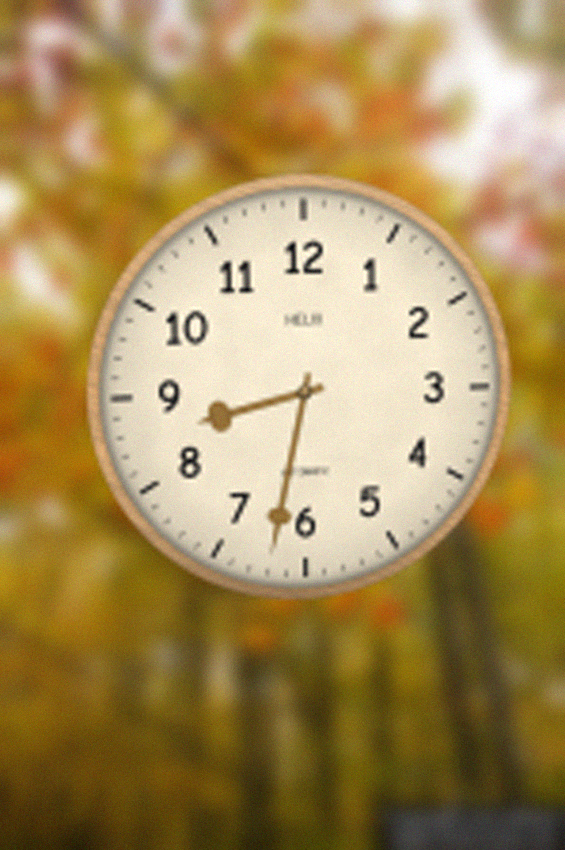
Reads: 8 h 32 min
